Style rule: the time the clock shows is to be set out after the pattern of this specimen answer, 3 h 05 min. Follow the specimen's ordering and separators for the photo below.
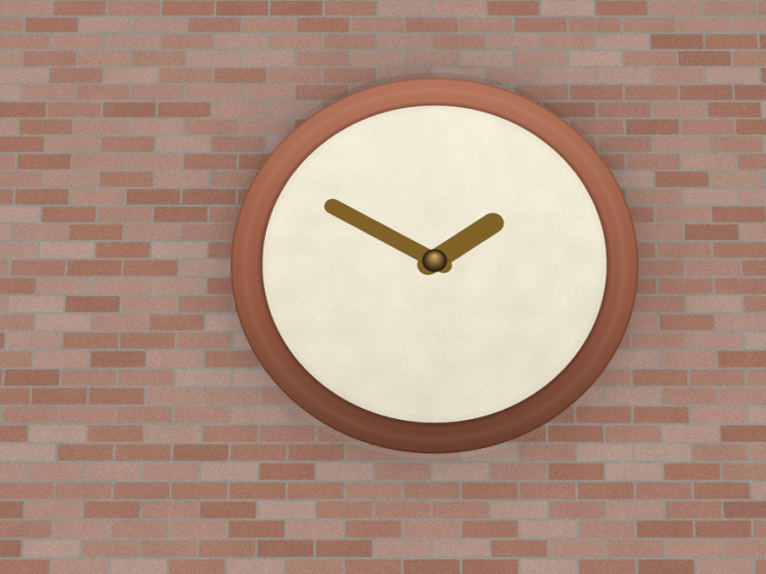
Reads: 1 h 50 min
